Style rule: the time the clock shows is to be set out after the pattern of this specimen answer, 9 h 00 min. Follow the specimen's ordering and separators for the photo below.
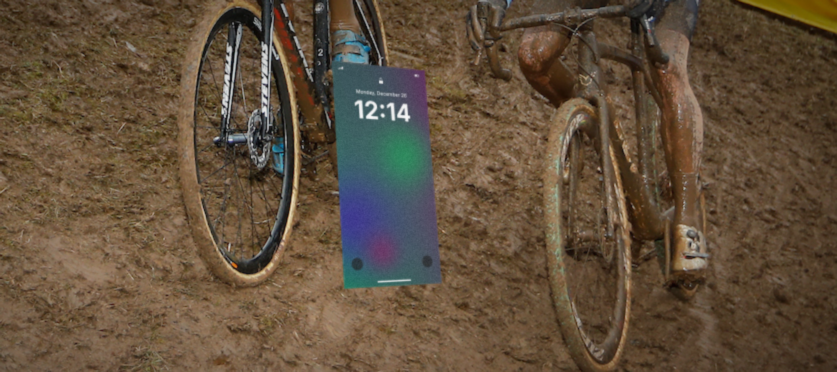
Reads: 12 h 14 min
